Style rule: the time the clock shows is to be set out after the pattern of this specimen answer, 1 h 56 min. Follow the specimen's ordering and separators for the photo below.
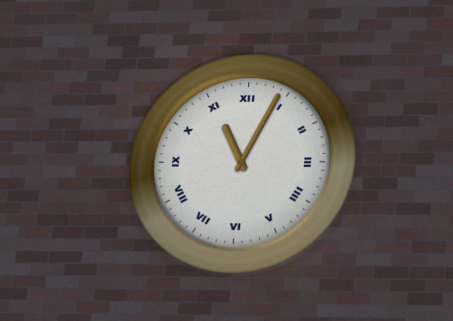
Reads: 11 h 04 min
